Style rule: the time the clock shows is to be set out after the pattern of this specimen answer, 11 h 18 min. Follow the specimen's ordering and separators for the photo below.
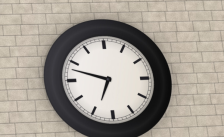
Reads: 6 h 48 min
